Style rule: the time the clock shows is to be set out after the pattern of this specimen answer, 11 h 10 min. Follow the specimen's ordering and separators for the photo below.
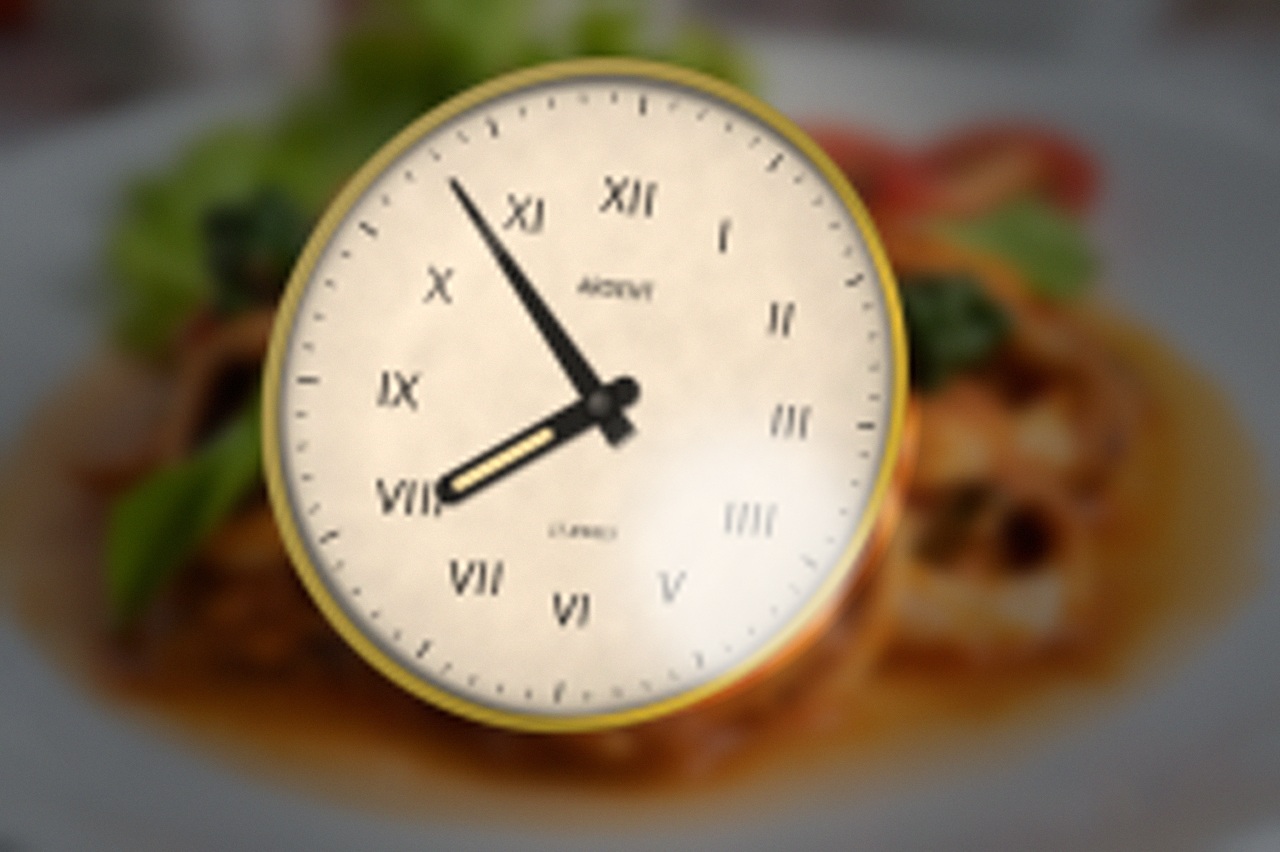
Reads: 7 h 53 min
